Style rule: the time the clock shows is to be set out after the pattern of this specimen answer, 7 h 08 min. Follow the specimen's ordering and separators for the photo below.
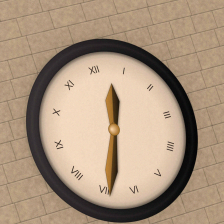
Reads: 12 h 34 min
